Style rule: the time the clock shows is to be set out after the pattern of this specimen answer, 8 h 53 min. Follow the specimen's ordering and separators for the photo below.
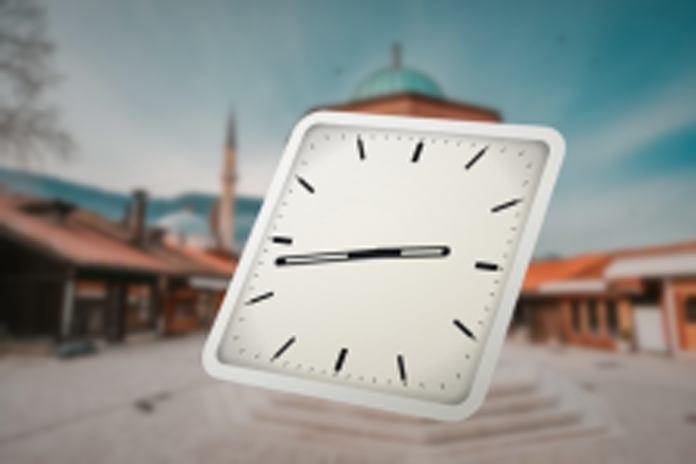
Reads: 2 h 43 min
